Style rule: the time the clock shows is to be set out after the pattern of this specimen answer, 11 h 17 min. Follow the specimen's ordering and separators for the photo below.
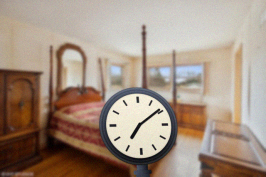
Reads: 7 h 09 min
